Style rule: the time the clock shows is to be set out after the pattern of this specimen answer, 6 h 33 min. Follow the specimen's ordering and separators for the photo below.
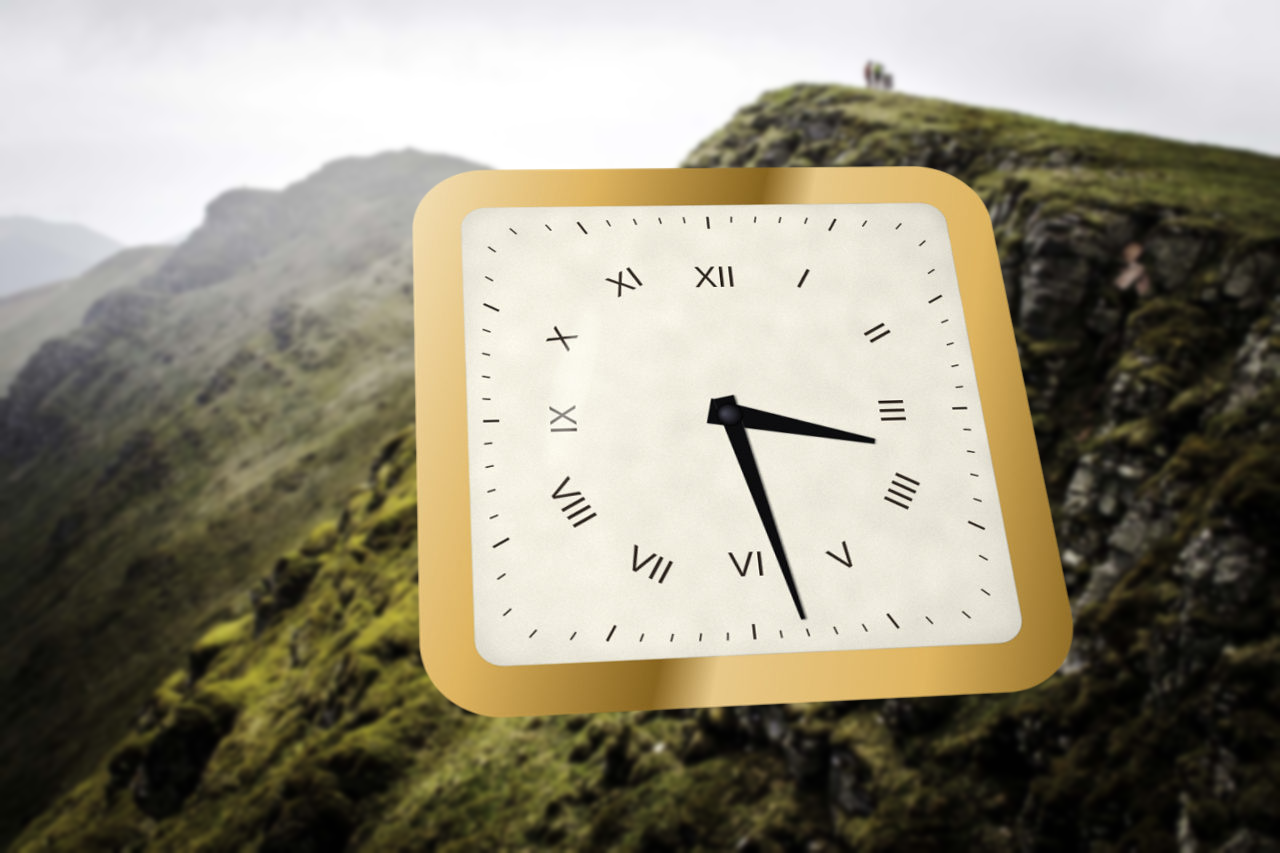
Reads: 3 h 28 min
